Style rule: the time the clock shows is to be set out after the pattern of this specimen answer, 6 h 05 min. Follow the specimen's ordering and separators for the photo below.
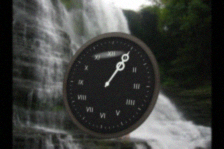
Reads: 1 h 05 min
